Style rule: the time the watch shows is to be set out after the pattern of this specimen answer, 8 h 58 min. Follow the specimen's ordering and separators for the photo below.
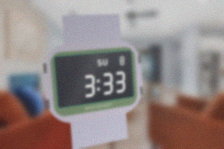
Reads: 3 h 33 min
